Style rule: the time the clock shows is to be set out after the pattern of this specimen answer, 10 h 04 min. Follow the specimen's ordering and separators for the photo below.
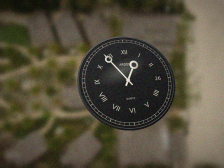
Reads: 12 h 54 min
